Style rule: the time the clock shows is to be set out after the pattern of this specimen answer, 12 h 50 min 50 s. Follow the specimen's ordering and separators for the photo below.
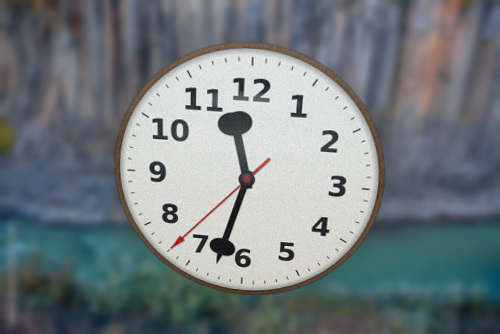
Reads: 11 h 32 min 37 s
